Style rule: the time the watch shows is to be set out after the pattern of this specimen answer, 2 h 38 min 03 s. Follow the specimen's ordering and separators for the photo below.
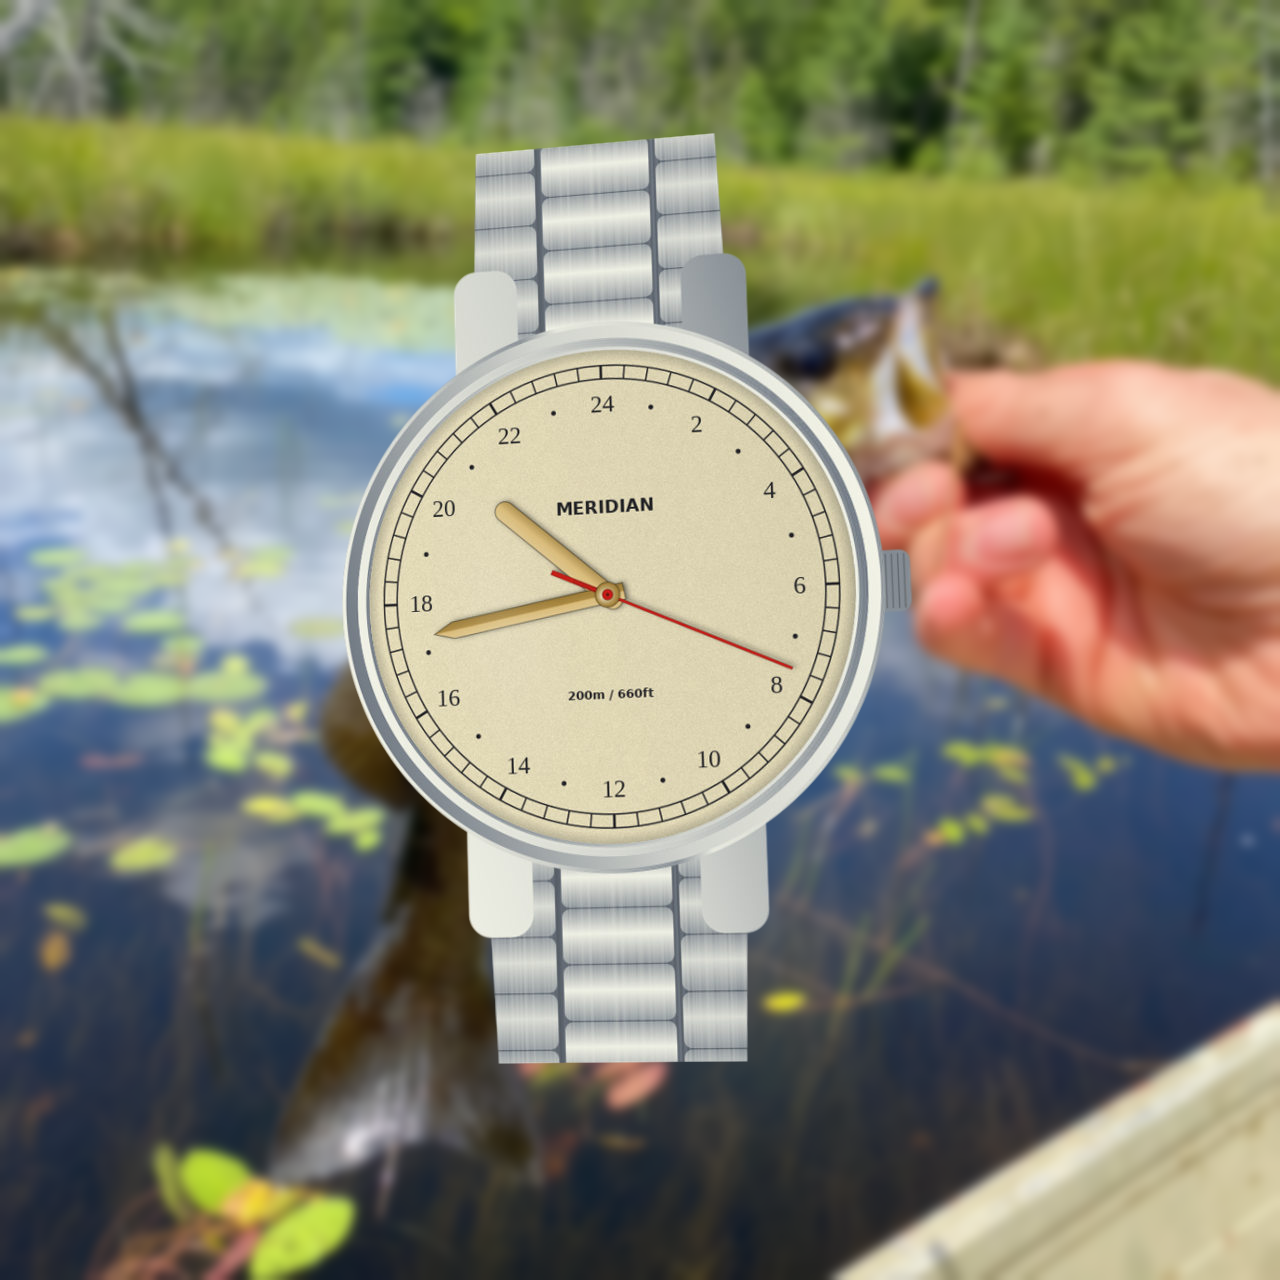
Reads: 20 h 43 min 19 s
